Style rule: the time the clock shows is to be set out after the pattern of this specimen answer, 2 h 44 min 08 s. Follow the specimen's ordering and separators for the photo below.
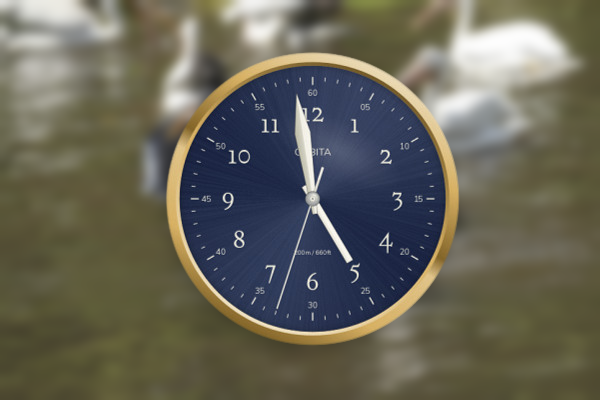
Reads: 4 h 58 min 33 s
